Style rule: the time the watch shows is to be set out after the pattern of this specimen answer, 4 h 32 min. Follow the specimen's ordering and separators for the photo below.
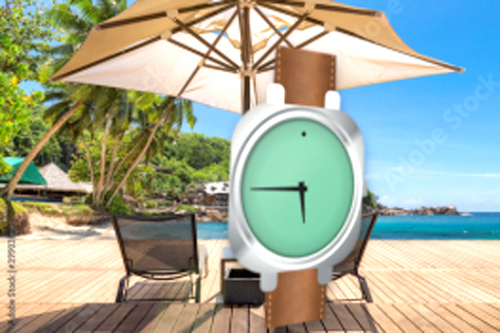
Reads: 5 h 45 min
